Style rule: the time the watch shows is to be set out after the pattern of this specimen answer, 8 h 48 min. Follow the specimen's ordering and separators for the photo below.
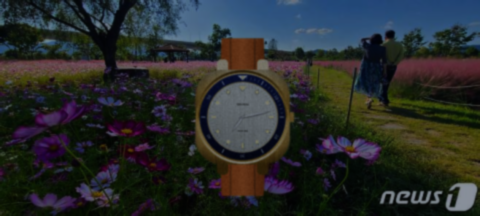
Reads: 7 h 13 min
